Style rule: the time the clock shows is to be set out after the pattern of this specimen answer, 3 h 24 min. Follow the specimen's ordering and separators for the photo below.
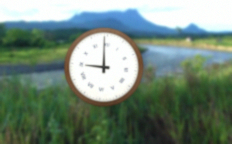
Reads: 8 h 59 min
